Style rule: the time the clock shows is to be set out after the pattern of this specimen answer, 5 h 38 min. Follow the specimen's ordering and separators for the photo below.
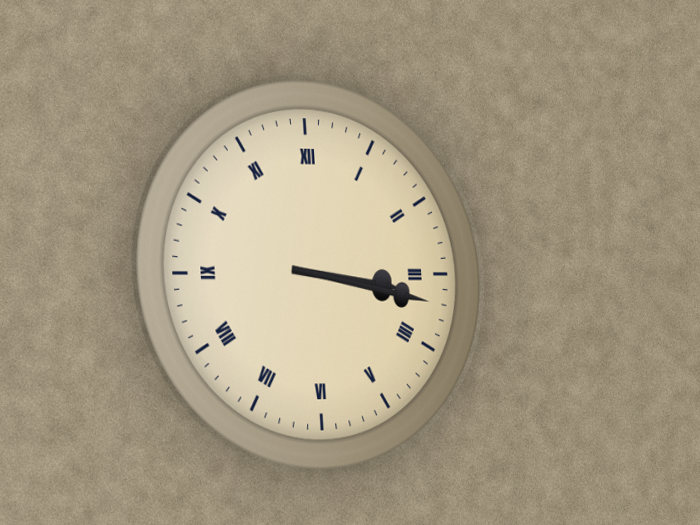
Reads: 3 h 17 min
